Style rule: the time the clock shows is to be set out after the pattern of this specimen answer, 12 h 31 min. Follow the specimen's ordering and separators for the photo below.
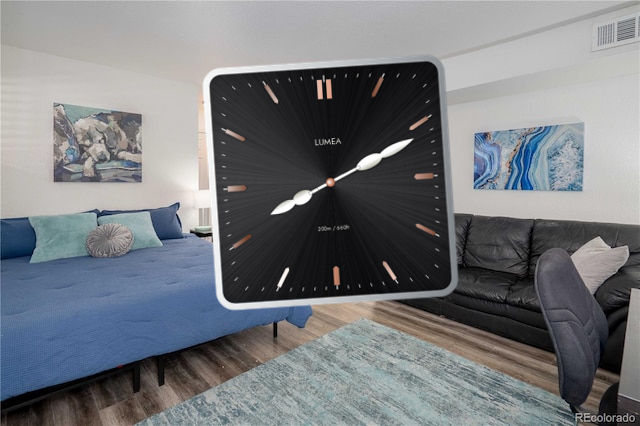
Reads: 8 h 11 min
